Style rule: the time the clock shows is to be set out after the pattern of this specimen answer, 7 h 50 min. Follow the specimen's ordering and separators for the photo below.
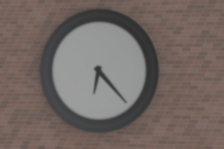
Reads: 6 h 23 min
